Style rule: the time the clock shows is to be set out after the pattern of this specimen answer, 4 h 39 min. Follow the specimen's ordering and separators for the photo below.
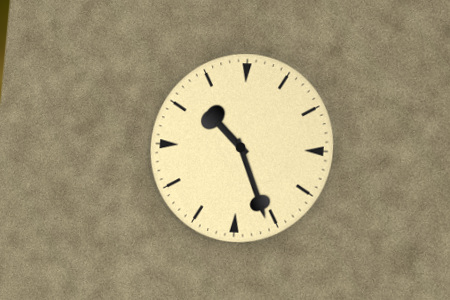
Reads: 10 h 26 min
